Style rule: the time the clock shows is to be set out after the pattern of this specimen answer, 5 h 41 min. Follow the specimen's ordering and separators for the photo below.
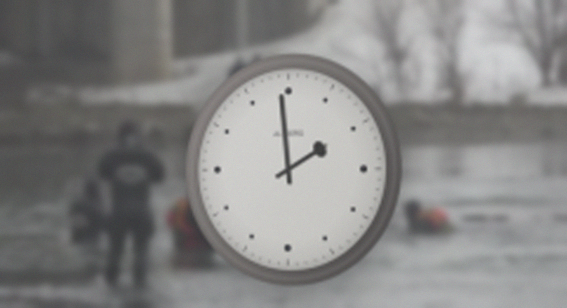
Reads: 1 h 59 min
